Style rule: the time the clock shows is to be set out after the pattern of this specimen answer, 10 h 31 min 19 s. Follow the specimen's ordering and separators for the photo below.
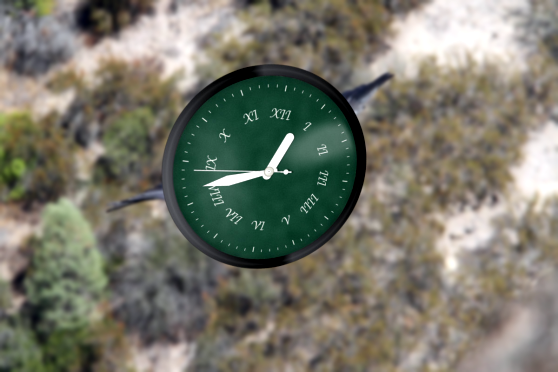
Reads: 12 h 41 min 44 s
